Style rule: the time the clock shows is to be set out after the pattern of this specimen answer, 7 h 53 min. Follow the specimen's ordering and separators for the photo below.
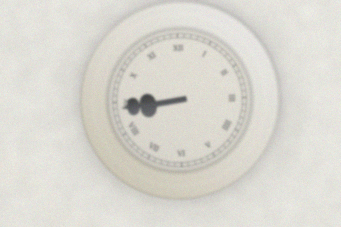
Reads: 8 h 44 min
